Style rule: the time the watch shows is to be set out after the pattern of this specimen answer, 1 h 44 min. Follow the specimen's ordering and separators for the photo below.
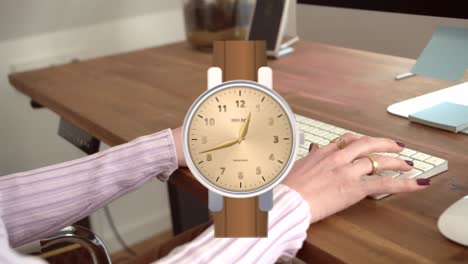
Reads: 12 h 42 min
